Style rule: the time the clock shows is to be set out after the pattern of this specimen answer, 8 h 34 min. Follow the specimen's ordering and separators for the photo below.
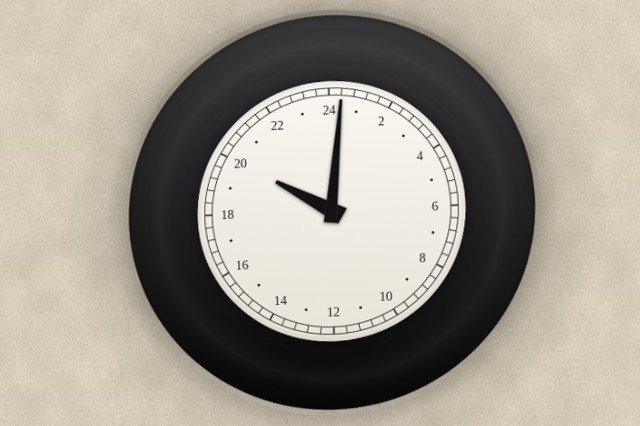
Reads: 20 h 01 min
